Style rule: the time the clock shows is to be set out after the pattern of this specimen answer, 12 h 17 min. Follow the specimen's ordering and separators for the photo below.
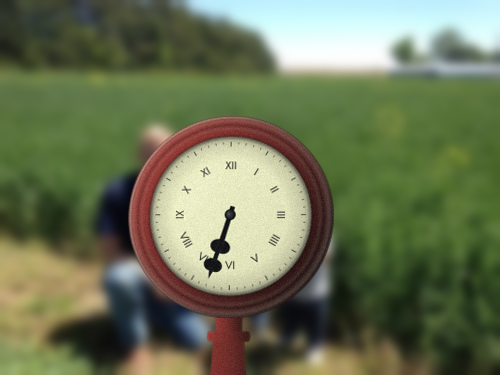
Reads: 6 h 33 min
